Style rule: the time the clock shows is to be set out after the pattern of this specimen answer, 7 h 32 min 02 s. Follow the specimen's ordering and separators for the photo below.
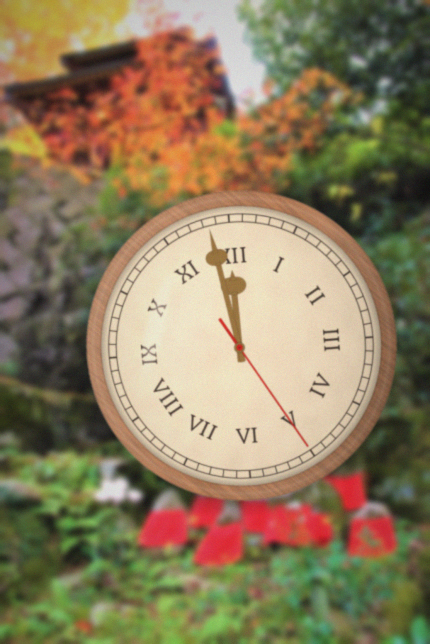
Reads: 11 h 58 min 25 s
